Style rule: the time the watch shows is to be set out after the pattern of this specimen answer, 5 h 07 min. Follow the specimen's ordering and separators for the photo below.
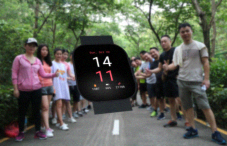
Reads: 14 h 11 min
